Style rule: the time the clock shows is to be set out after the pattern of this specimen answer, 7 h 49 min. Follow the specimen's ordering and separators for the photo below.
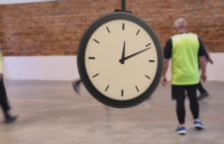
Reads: 12 h 11 min
